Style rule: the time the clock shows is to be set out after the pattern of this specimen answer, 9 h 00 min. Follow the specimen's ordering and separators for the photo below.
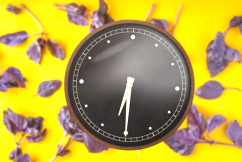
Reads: 6 h 30 min
